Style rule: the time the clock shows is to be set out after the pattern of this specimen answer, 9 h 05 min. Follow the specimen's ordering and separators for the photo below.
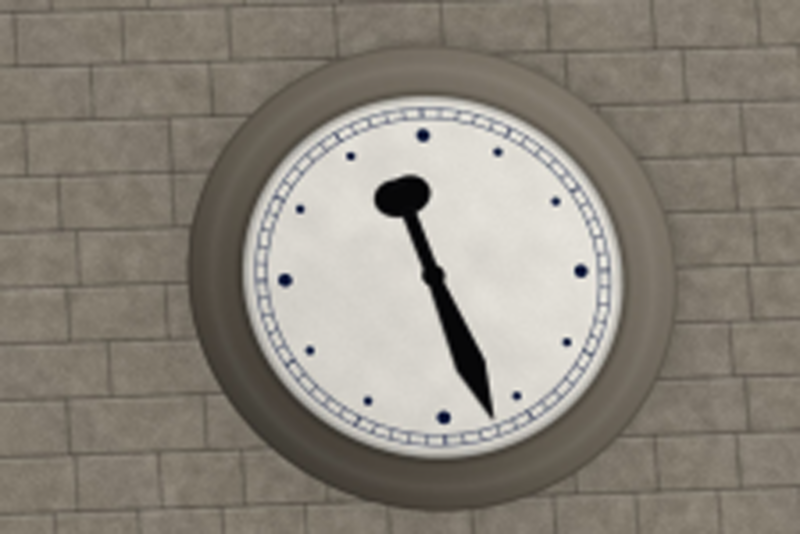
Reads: 11 h 27 min
